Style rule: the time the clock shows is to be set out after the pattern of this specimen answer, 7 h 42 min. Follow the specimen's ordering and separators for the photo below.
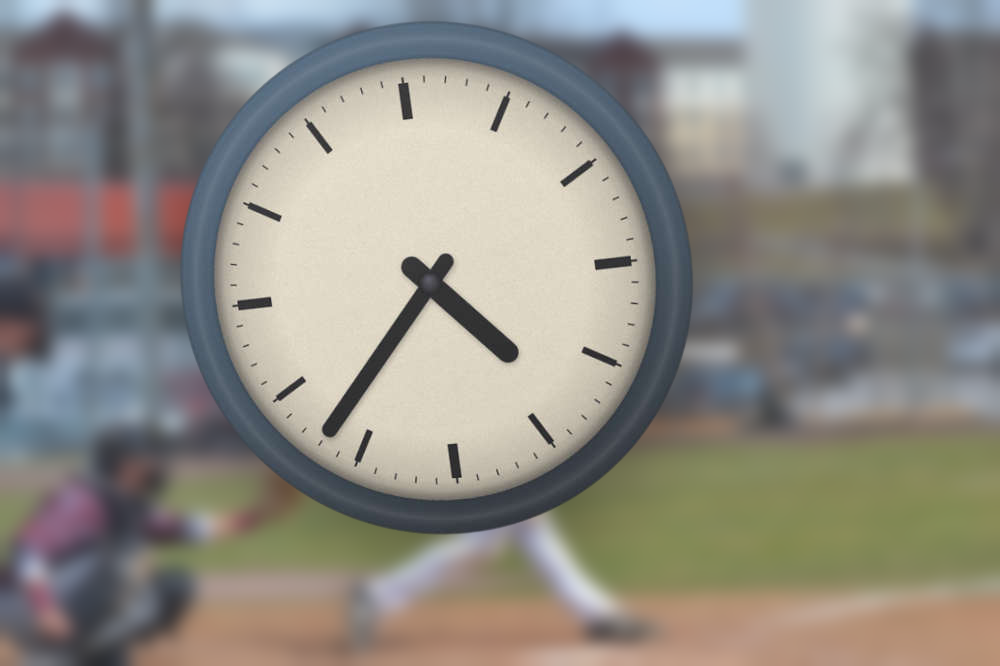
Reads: 4 h 37 min
